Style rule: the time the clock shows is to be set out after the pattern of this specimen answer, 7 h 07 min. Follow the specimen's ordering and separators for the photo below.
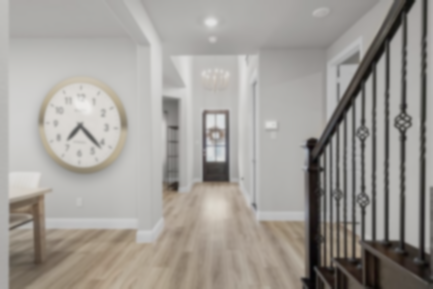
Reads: 7 h 22 min
